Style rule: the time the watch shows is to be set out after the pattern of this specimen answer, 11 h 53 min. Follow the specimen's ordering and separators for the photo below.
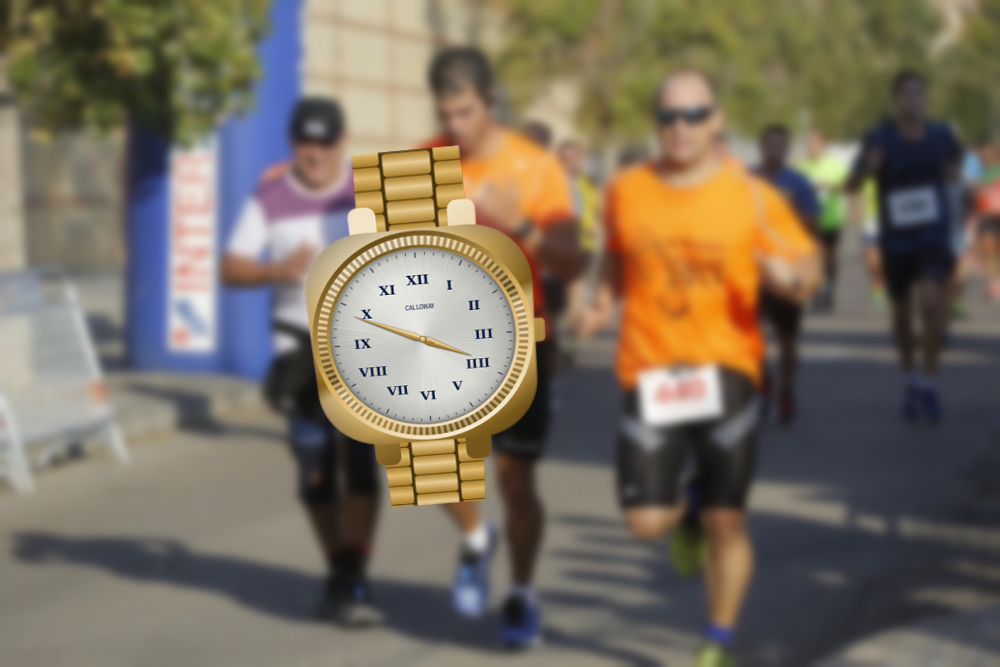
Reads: 3 h 49 min
